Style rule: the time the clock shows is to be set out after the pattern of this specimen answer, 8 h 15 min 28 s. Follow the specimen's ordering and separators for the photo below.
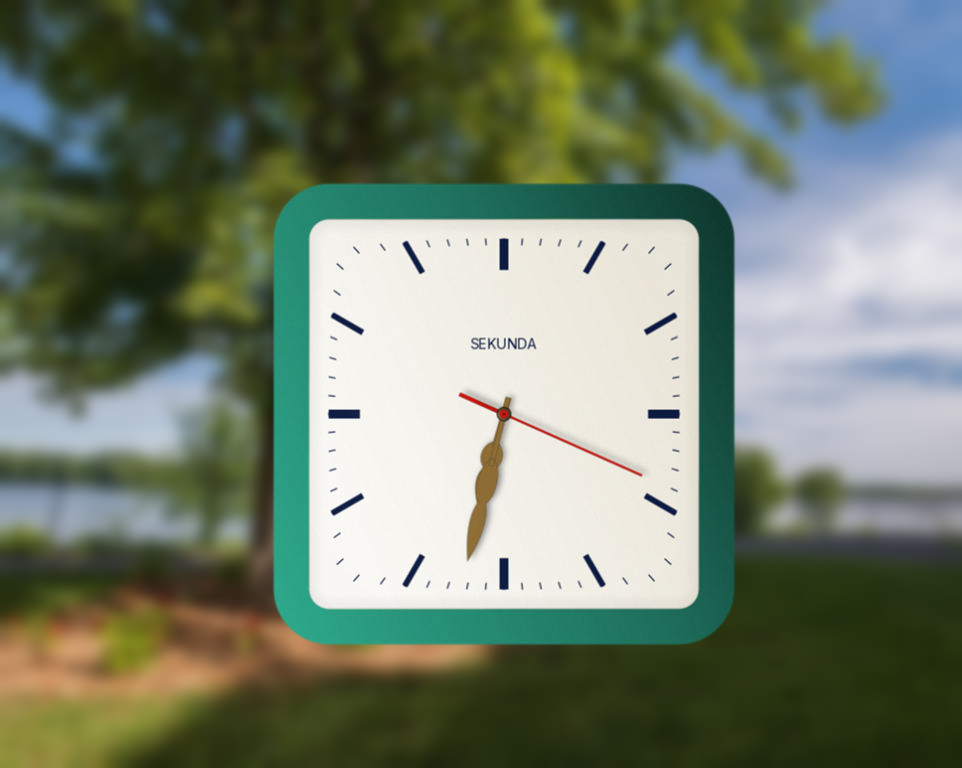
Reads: 6 h 32 min 19 s
